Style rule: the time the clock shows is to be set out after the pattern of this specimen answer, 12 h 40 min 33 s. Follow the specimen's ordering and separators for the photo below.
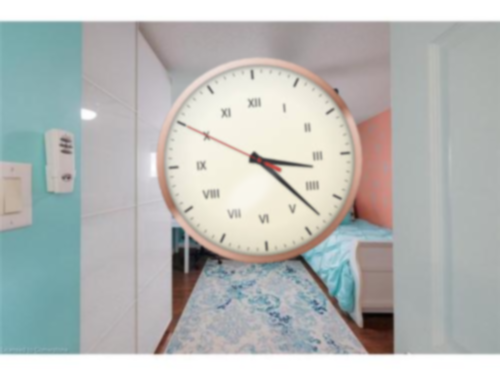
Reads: 3 h 22 min 50 s
